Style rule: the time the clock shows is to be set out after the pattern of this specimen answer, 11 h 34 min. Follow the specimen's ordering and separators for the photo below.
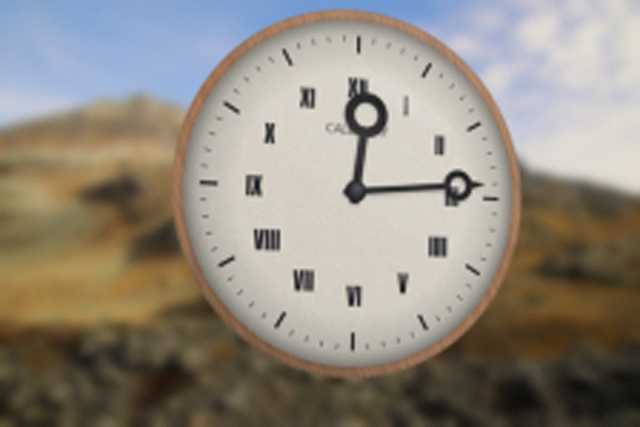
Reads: 12 h 14 min
